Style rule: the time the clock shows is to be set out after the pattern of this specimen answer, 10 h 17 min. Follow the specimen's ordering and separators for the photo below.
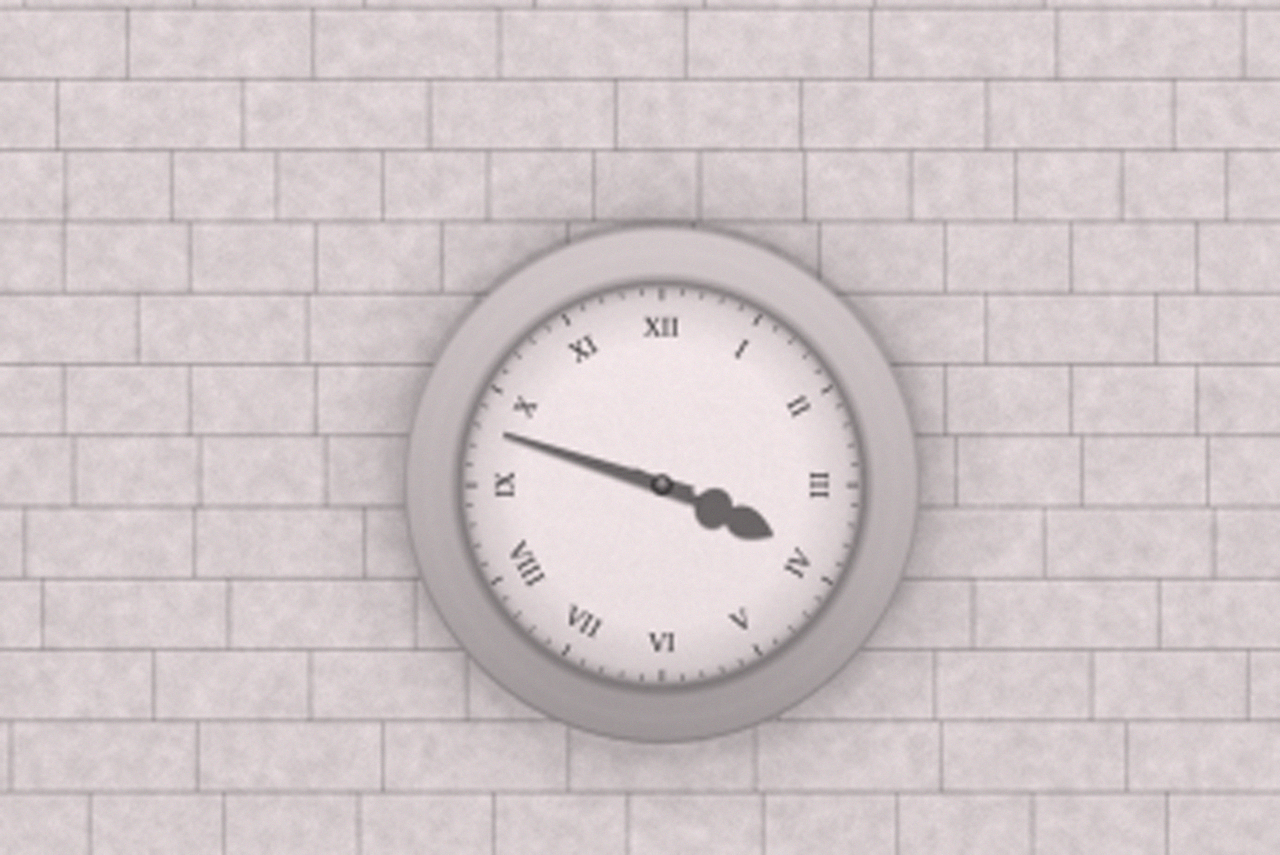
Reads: 3 h 48 min
